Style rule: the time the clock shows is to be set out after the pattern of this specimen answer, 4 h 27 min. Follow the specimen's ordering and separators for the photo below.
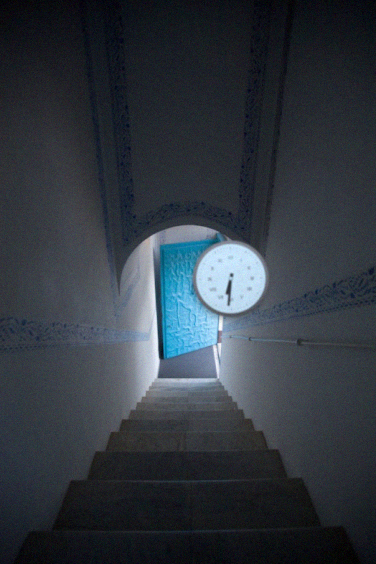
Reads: 6 h 31 min
